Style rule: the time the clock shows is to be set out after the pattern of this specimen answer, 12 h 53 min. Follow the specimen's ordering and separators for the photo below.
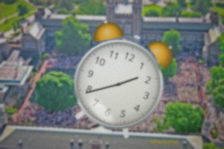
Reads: 1 h 39 min
